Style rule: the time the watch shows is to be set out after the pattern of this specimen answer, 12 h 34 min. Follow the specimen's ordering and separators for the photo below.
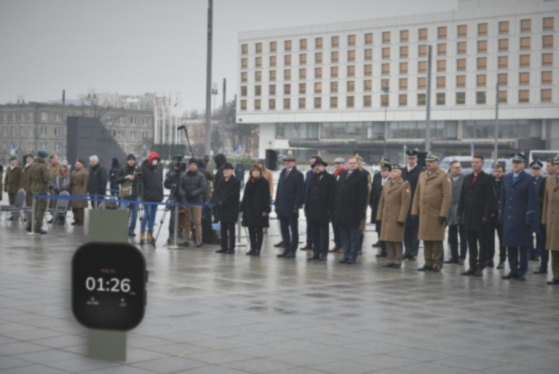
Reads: 1 h 26 min
